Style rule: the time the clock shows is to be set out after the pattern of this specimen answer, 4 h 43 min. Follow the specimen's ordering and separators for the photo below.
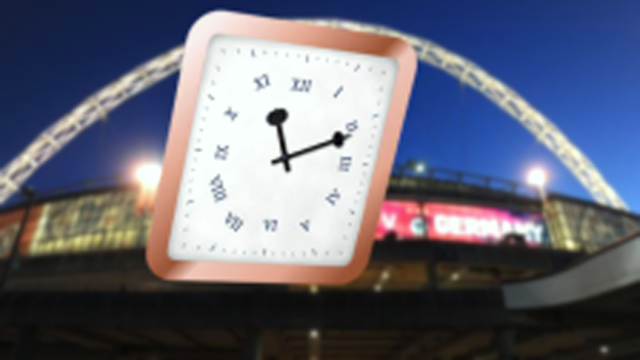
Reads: 11 h 11 min
